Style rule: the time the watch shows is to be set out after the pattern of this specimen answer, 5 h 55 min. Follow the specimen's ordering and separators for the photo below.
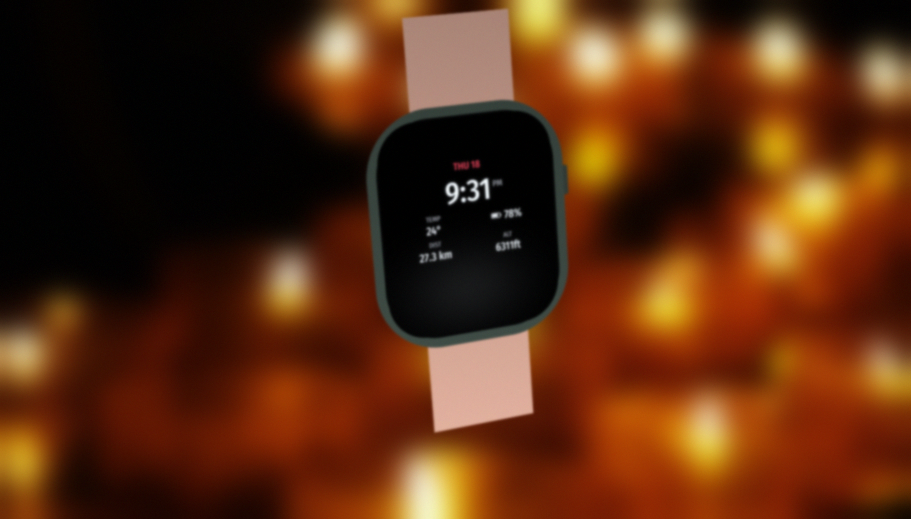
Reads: 9 h 31 min
